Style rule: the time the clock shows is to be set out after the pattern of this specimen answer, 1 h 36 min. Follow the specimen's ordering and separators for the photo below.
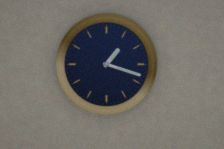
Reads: 1 h 18 min
